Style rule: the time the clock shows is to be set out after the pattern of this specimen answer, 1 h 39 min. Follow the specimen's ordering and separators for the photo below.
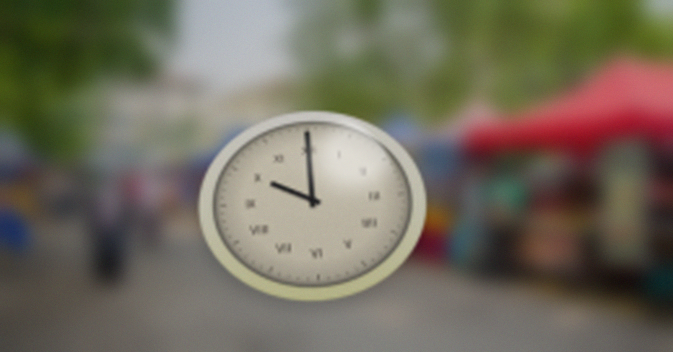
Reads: 10 h 00 min
